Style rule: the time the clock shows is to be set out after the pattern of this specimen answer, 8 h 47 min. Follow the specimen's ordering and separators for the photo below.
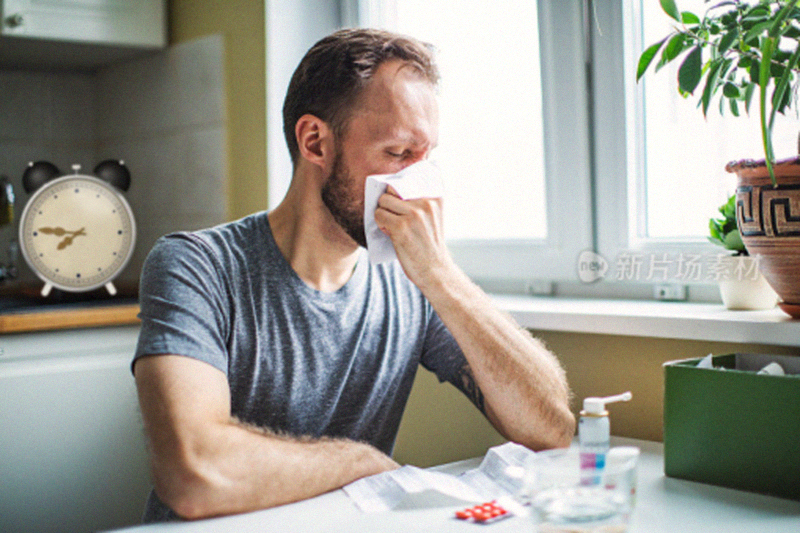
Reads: 7 h 46 min
